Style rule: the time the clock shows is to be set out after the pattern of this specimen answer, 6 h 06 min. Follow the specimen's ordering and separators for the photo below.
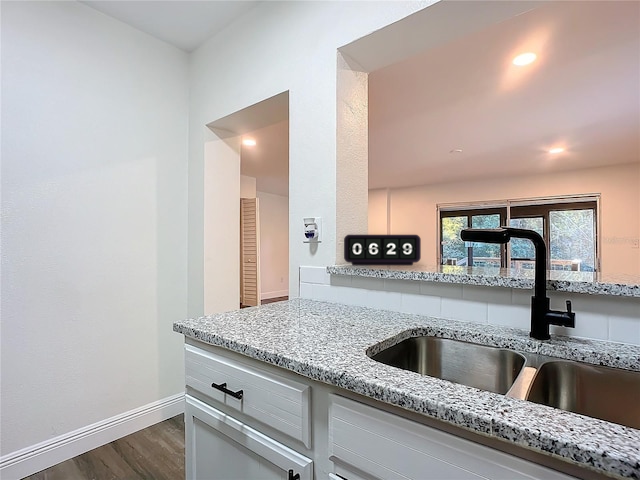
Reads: 6 h 29 min
